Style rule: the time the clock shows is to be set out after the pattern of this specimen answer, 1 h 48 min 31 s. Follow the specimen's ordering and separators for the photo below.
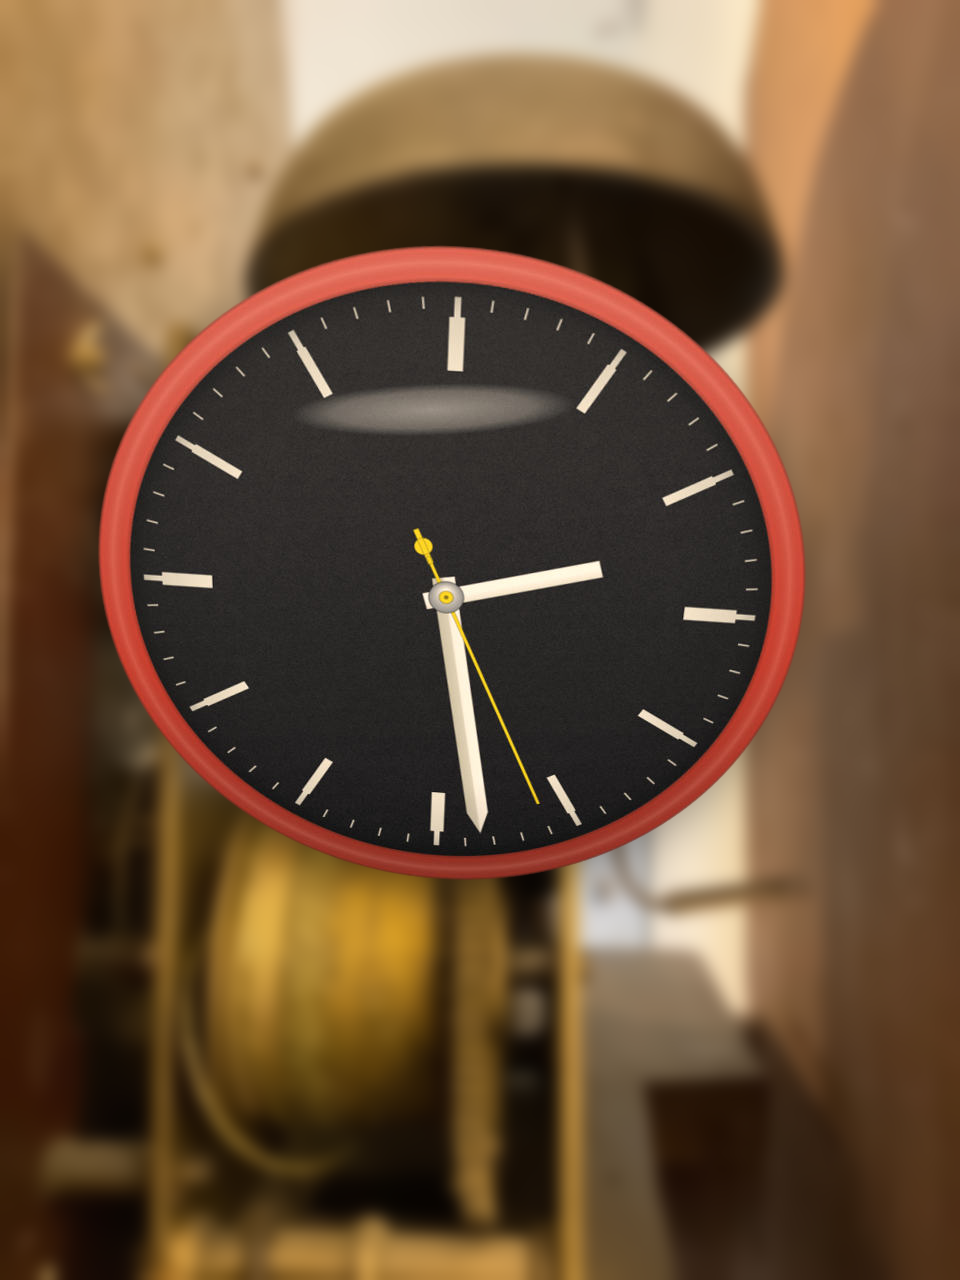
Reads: 2 h 28 min 26 s
